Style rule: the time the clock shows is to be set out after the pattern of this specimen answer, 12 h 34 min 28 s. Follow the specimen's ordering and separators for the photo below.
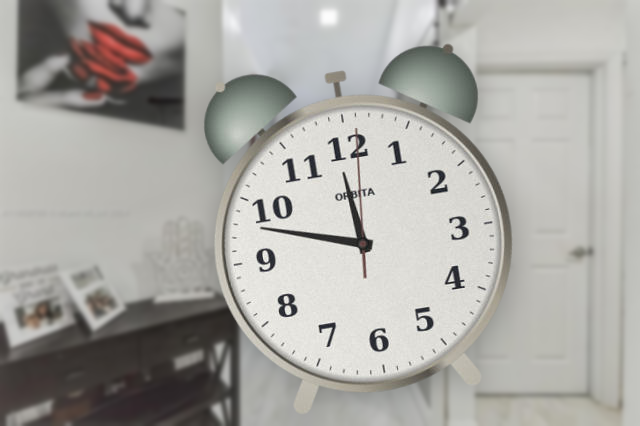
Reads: 11 h 48 min 01 s
